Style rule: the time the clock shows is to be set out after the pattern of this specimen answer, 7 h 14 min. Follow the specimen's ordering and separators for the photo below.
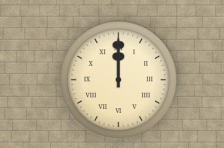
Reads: 12 h 00 min
